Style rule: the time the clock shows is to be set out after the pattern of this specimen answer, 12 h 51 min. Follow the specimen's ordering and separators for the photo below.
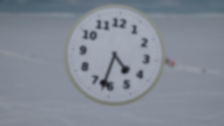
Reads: 4 h 32 min
